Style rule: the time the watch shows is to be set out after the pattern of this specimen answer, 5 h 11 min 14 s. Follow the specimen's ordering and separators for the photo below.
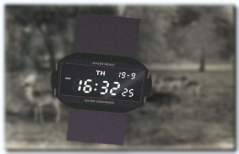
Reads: 16 h 32 min 25 s
